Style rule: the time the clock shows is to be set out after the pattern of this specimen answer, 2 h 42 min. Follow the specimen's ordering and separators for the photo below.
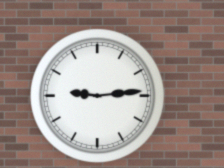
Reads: 9 h 14 min
